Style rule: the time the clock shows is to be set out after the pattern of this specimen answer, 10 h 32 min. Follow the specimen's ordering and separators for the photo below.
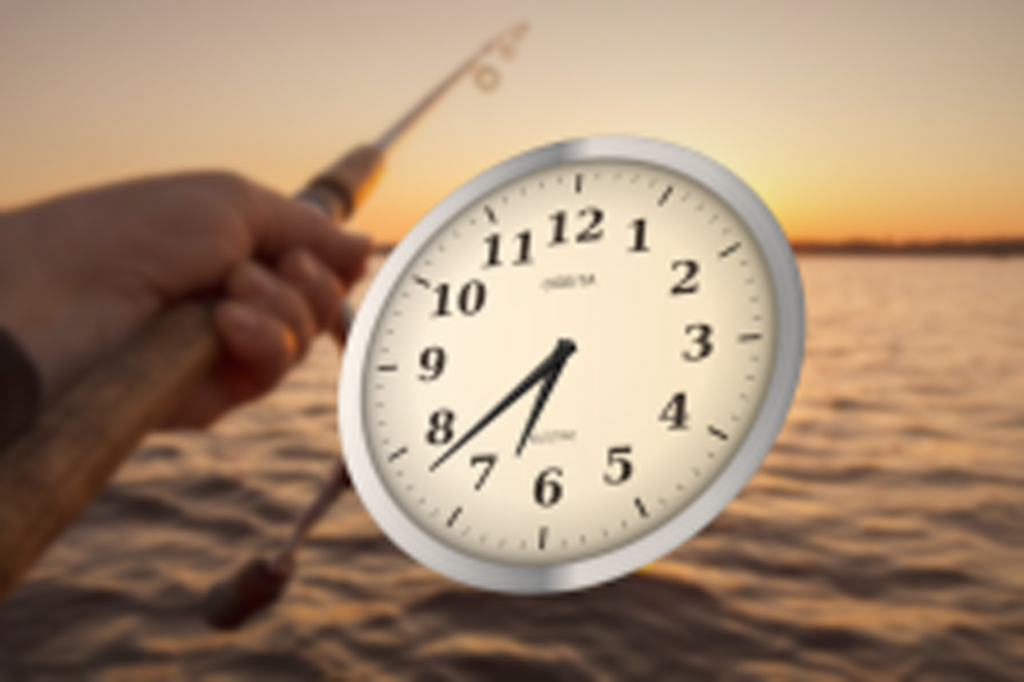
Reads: 6 h 38 min
